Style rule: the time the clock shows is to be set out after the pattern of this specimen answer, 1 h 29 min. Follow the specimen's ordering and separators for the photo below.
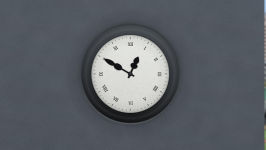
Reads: 12 h 50 min
